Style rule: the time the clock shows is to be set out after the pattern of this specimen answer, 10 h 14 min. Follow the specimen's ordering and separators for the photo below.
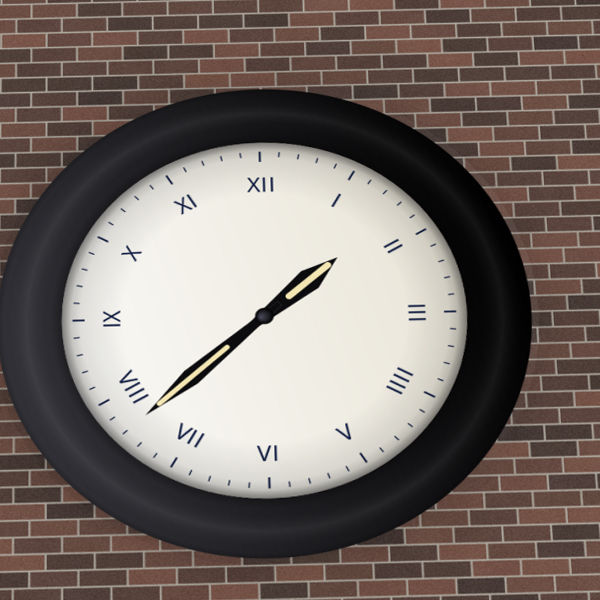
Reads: 1 h 38 min
